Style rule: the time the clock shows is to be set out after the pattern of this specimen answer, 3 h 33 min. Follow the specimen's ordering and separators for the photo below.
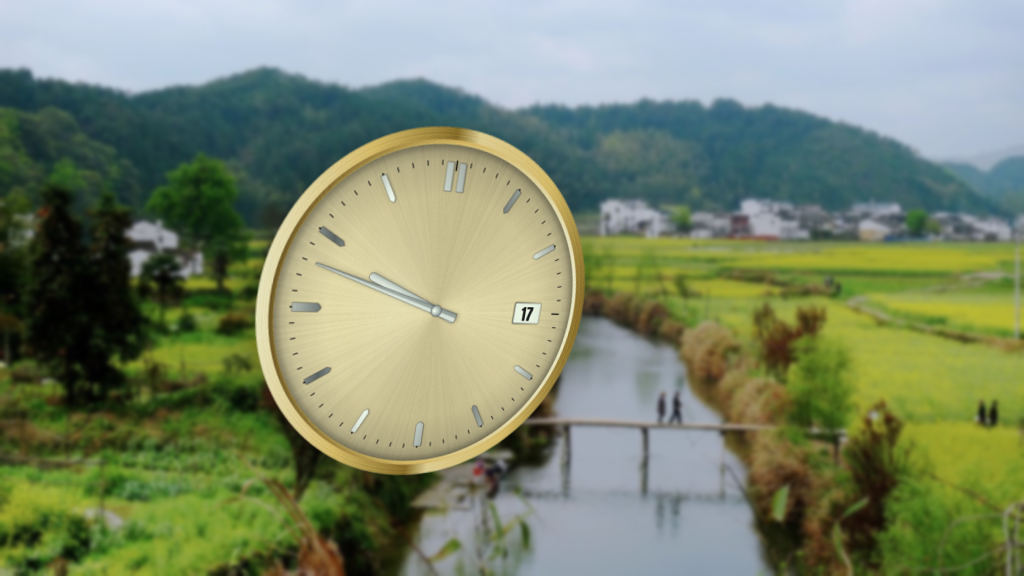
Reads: 9 h 48 min
